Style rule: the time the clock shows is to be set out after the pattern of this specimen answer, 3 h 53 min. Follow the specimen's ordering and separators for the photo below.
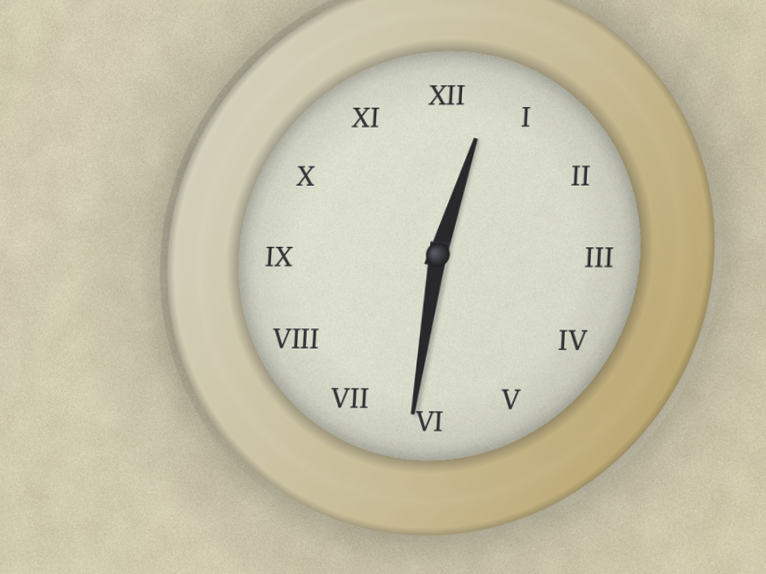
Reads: 12 h 31 min
